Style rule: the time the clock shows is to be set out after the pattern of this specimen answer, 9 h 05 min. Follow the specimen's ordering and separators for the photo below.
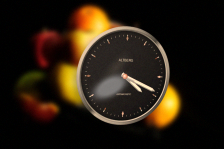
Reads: 4 h 19 min
